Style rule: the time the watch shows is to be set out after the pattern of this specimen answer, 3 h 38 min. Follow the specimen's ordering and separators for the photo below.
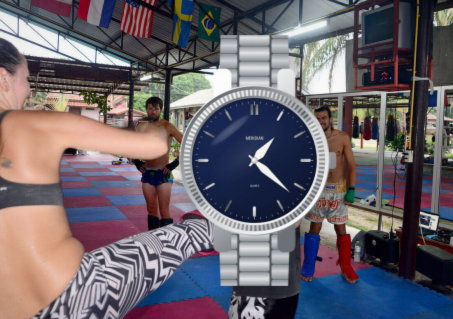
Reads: 1 h 22 min
